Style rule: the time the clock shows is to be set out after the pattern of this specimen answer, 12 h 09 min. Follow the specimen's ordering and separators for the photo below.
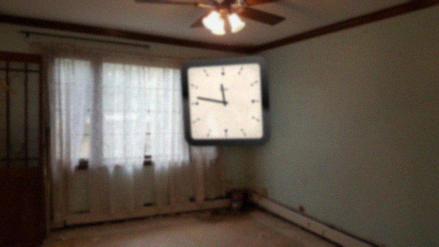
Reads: 11 h 47 min
